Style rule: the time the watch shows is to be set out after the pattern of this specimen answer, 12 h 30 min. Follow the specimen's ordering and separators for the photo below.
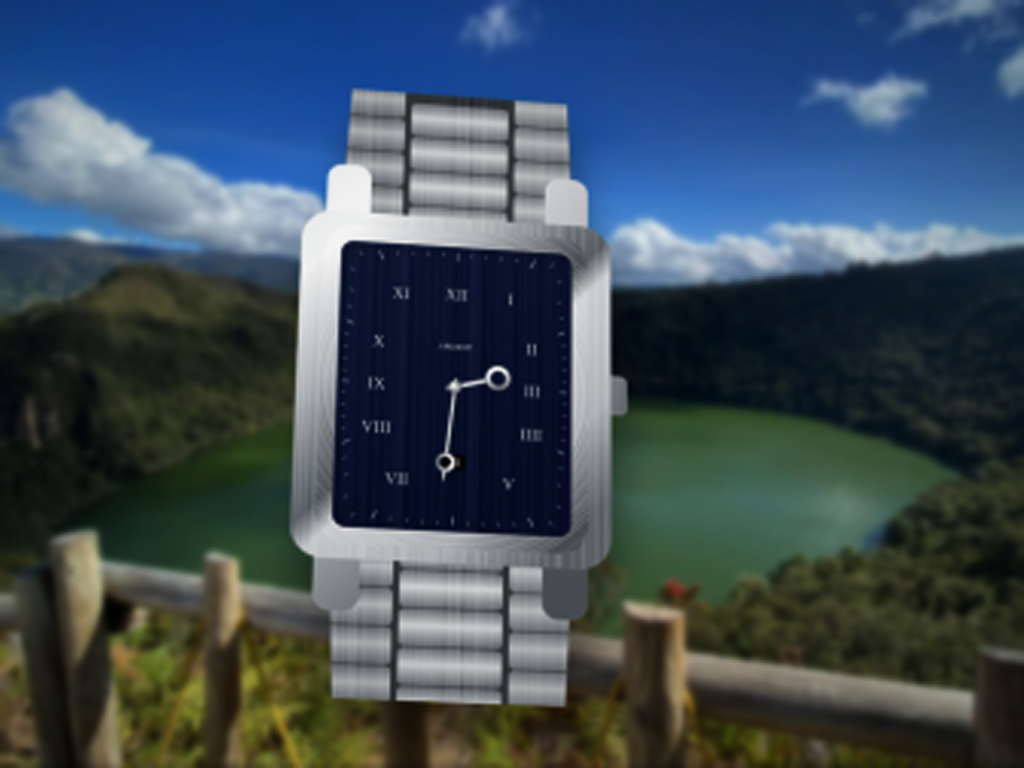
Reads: 2 h 31 min
